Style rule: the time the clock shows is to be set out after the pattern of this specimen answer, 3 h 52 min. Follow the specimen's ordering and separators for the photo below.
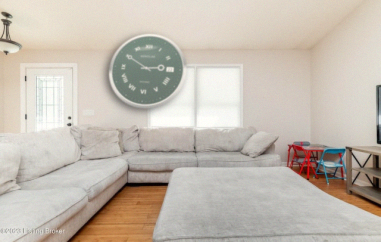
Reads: 2 h 50 min
